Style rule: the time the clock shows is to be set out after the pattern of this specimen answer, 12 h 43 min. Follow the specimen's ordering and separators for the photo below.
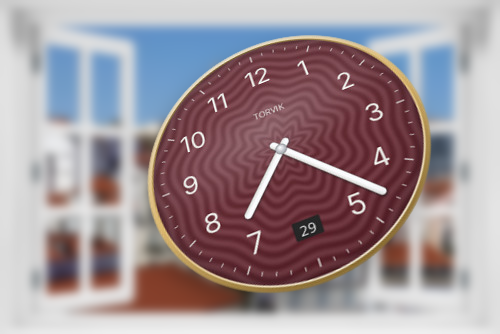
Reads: 7 h 23 min
